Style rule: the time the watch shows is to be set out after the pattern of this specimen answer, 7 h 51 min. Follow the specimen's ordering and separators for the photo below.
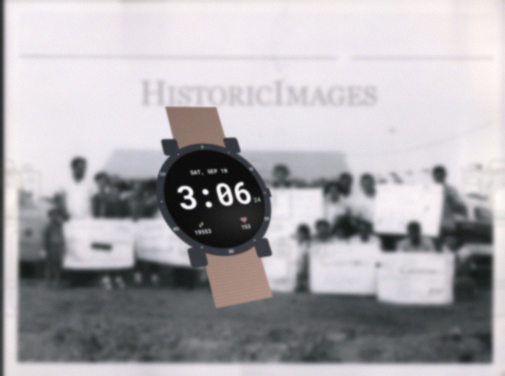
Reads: 3 h 06 min
